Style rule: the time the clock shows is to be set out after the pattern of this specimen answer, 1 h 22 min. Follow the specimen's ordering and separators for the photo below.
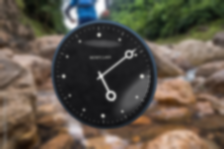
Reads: 5 h 09 min
